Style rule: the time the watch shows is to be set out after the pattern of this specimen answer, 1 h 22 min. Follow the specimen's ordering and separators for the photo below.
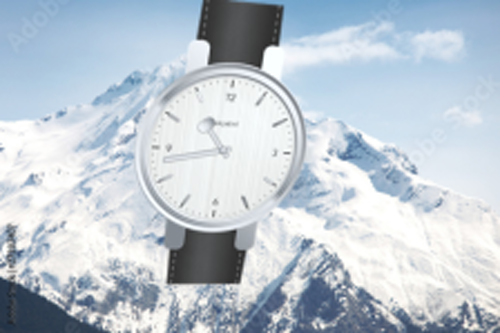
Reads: 10 h 43 min
